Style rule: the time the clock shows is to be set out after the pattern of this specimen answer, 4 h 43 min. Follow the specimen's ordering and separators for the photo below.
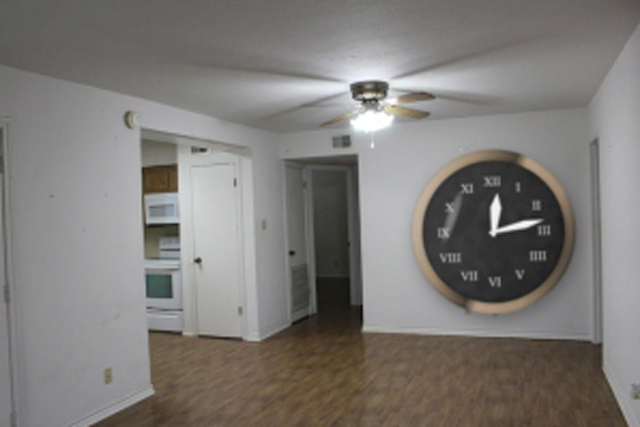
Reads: 12 h 13 min
